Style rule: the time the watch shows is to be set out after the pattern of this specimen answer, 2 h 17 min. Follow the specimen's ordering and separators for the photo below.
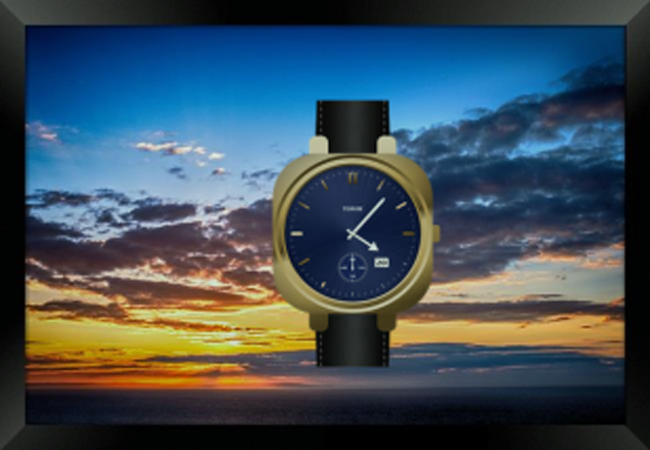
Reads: 4 h 07 min
